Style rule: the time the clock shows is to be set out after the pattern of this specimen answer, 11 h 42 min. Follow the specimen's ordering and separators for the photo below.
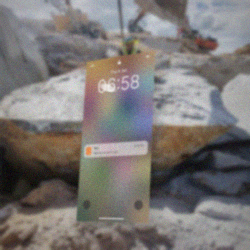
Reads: 6 h 58 min
